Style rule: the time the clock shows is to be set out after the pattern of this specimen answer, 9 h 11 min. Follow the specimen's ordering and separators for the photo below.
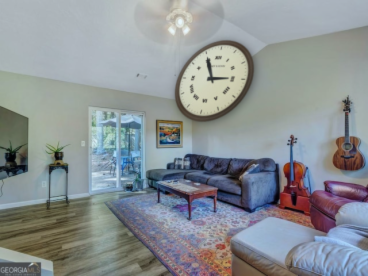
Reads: 2 h 55 min
